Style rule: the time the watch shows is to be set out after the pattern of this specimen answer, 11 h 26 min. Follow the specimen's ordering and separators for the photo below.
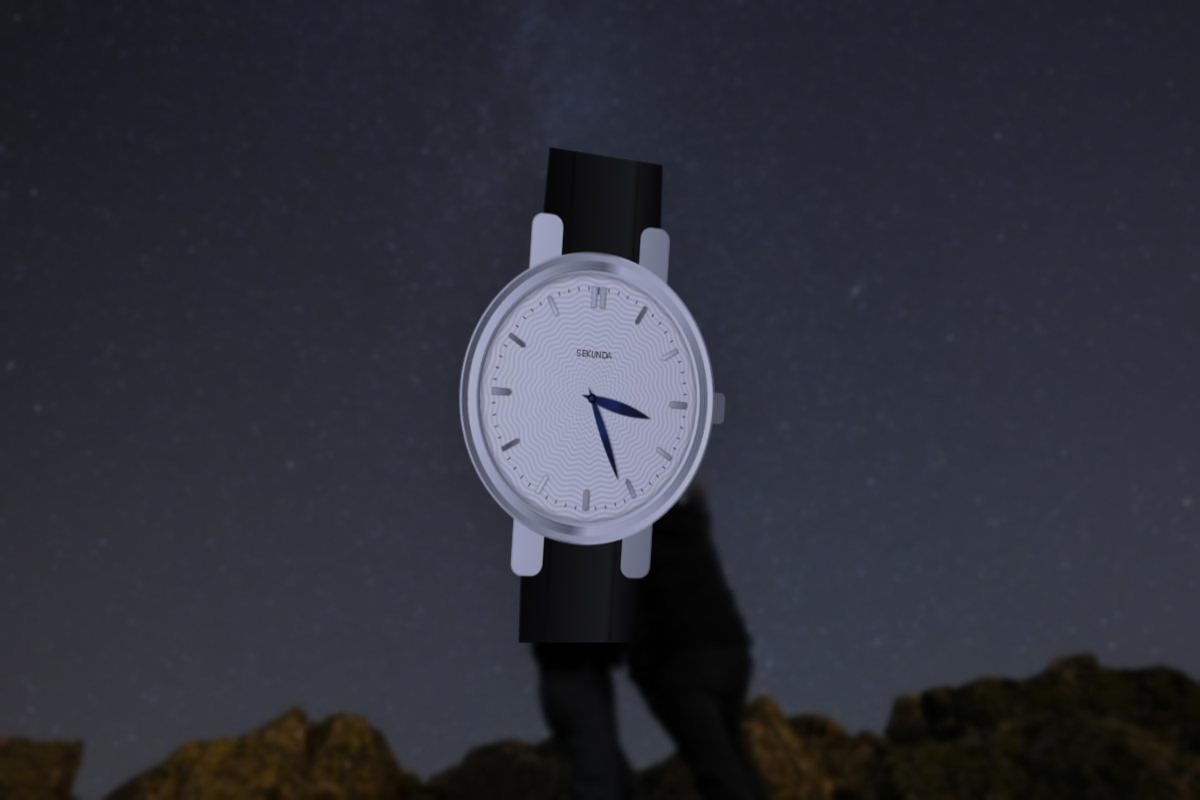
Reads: 3 h 26 min
